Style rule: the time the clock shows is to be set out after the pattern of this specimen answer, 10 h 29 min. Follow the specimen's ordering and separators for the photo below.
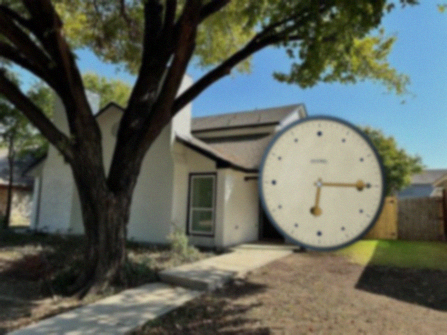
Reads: 6 h 15 min
